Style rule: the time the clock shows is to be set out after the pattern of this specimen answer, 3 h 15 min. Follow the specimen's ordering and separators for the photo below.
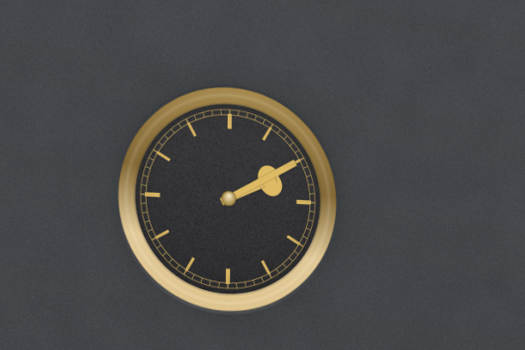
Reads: 2 h 10 min
